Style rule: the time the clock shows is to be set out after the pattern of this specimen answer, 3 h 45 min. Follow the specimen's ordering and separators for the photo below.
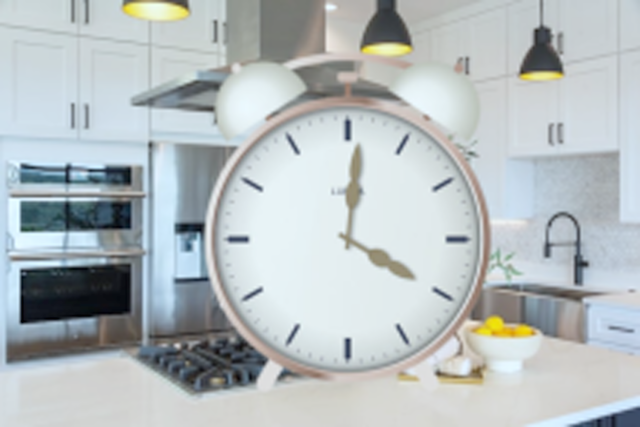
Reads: 4 h 01 min
